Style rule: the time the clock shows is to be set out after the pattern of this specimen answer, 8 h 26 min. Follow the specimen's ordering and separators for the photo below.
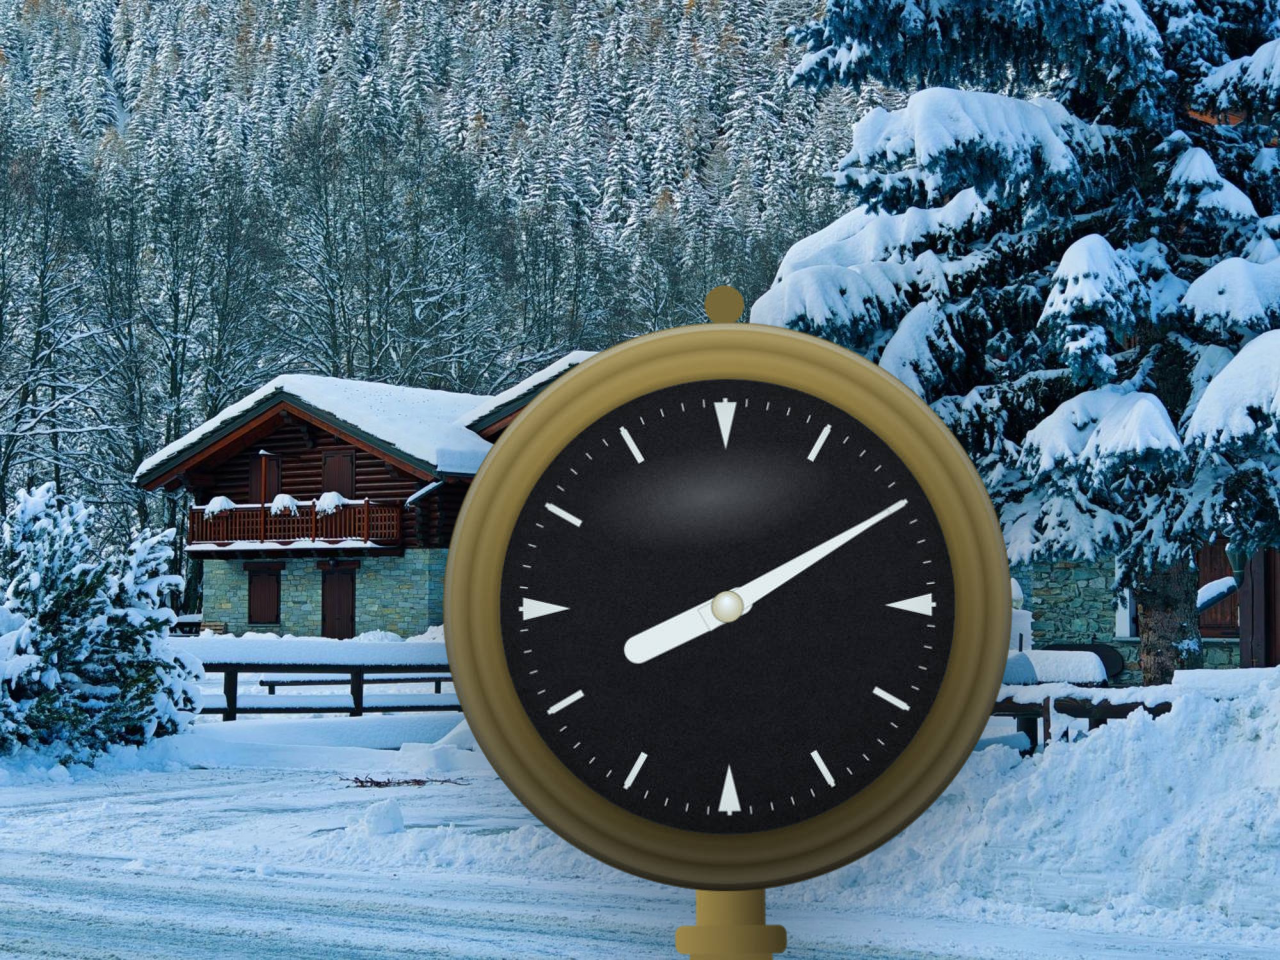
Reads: 8 h 10 min
